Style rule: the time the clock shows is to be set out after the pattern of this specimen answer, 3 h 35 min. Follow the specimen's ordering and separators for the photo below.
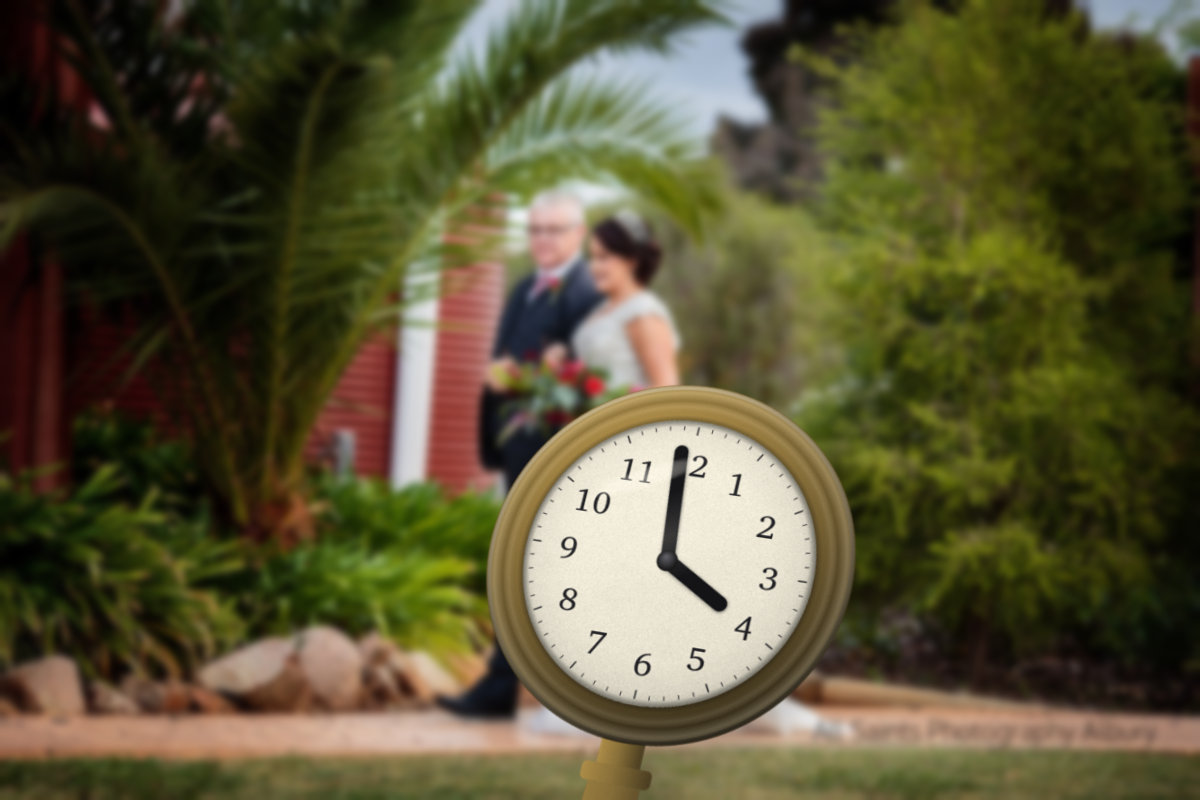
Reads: 3 h 59 min
